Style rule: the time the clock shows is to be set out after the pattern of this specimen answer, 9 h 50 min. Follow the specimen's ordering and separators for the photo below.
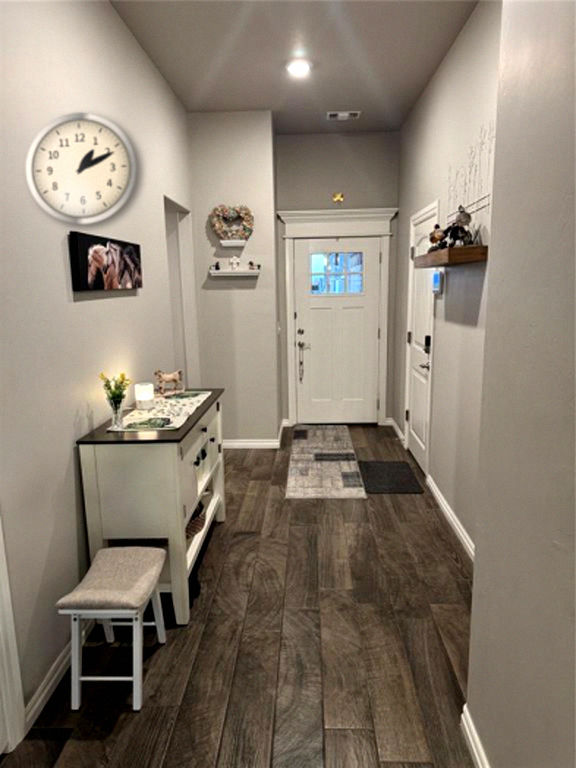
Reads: 1 h 11 min
